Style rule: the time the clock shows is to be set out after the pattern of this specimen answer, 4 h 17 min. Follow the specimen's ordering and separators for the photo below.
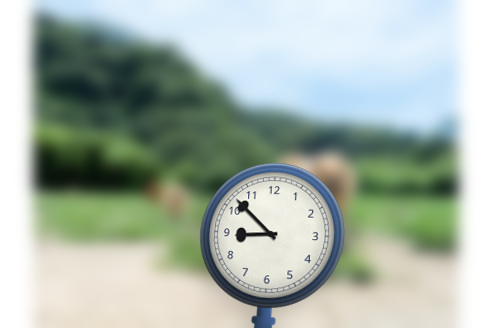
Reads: 8 h 52 min
